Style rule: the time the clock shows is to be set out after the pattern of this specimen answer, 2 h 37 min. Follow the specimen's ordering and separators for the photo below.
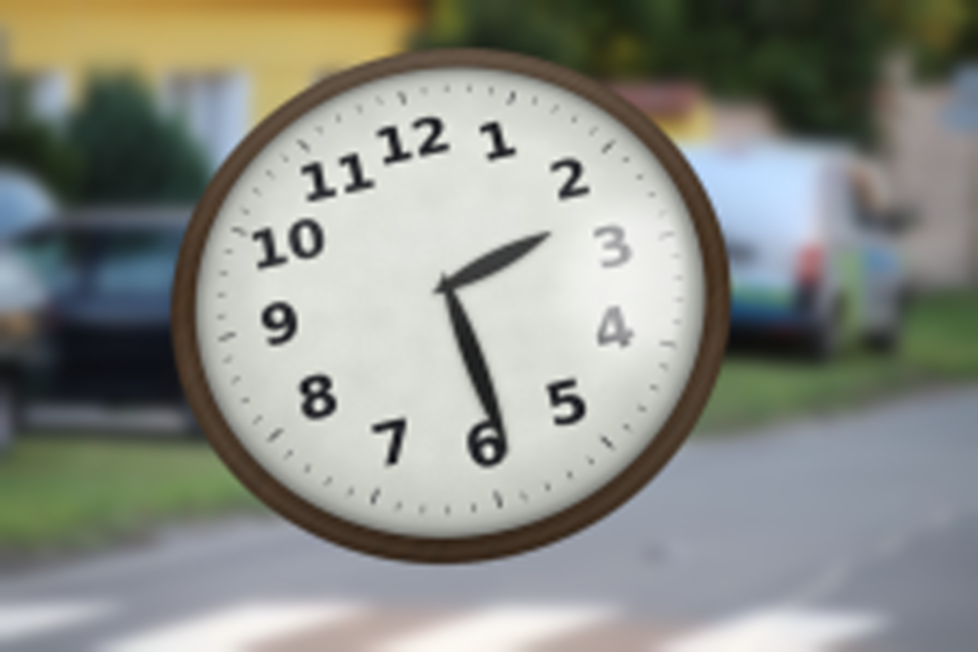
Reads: 2 h 29 min
